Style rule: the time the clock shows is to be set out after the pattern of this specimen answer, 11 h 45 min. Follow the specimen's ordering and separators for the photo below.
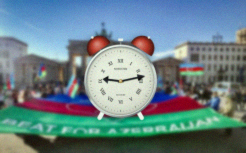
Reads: 9 h 13 min
